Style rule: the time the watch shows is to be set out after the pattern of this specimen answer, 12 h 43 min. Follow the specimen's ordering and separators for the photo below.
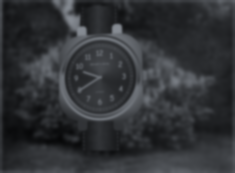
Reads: 9 h 40 min
